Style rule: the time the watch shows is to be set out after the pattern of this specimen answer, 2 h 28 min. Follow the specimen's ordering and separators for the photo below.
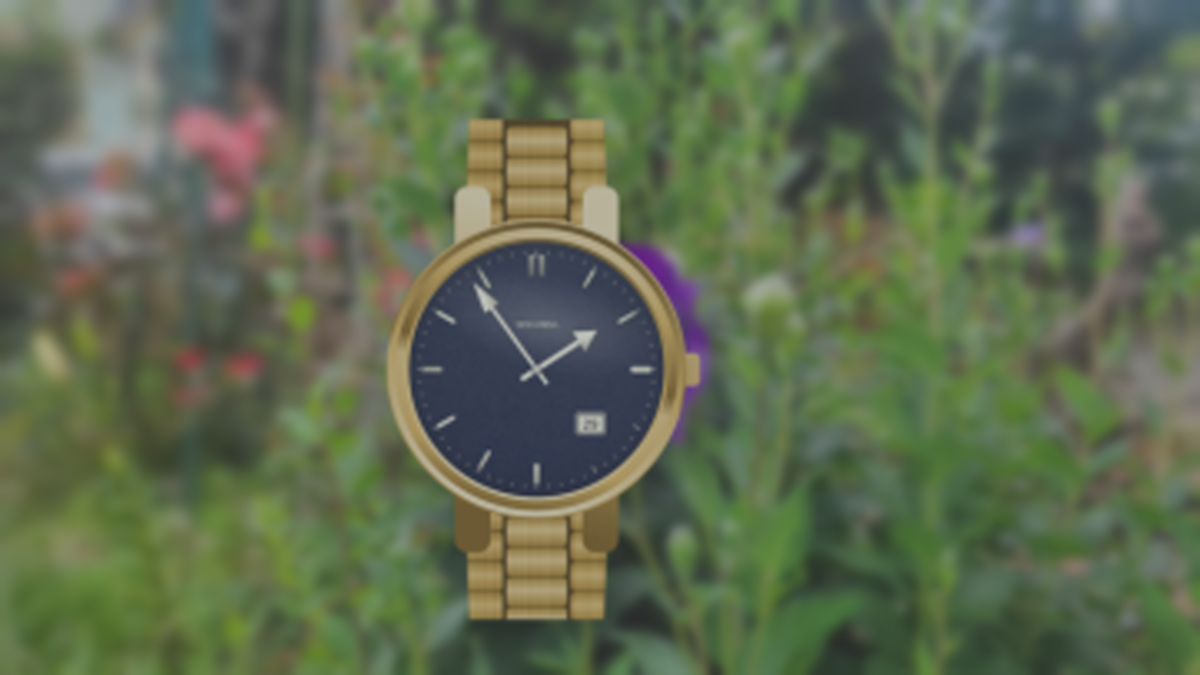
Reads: 1 h 54 min
